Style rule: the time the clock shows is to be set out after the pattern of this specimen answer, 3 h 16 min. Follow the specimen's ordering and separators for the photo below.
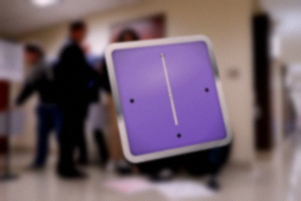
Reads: 6 h 00 min
